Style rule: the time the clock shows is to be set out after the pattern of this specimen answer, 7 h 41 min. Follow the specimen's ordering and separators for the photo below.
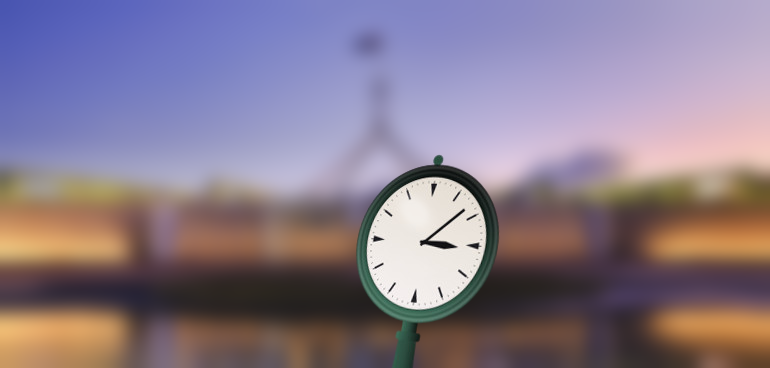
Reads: 3 h 08 min
